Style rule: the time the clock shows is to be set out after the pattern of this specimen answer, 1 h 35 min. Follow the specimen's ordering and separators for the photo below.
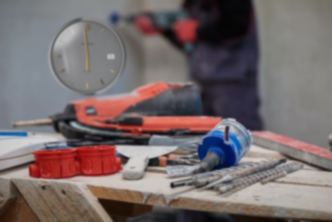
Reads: 5 h 59 min
